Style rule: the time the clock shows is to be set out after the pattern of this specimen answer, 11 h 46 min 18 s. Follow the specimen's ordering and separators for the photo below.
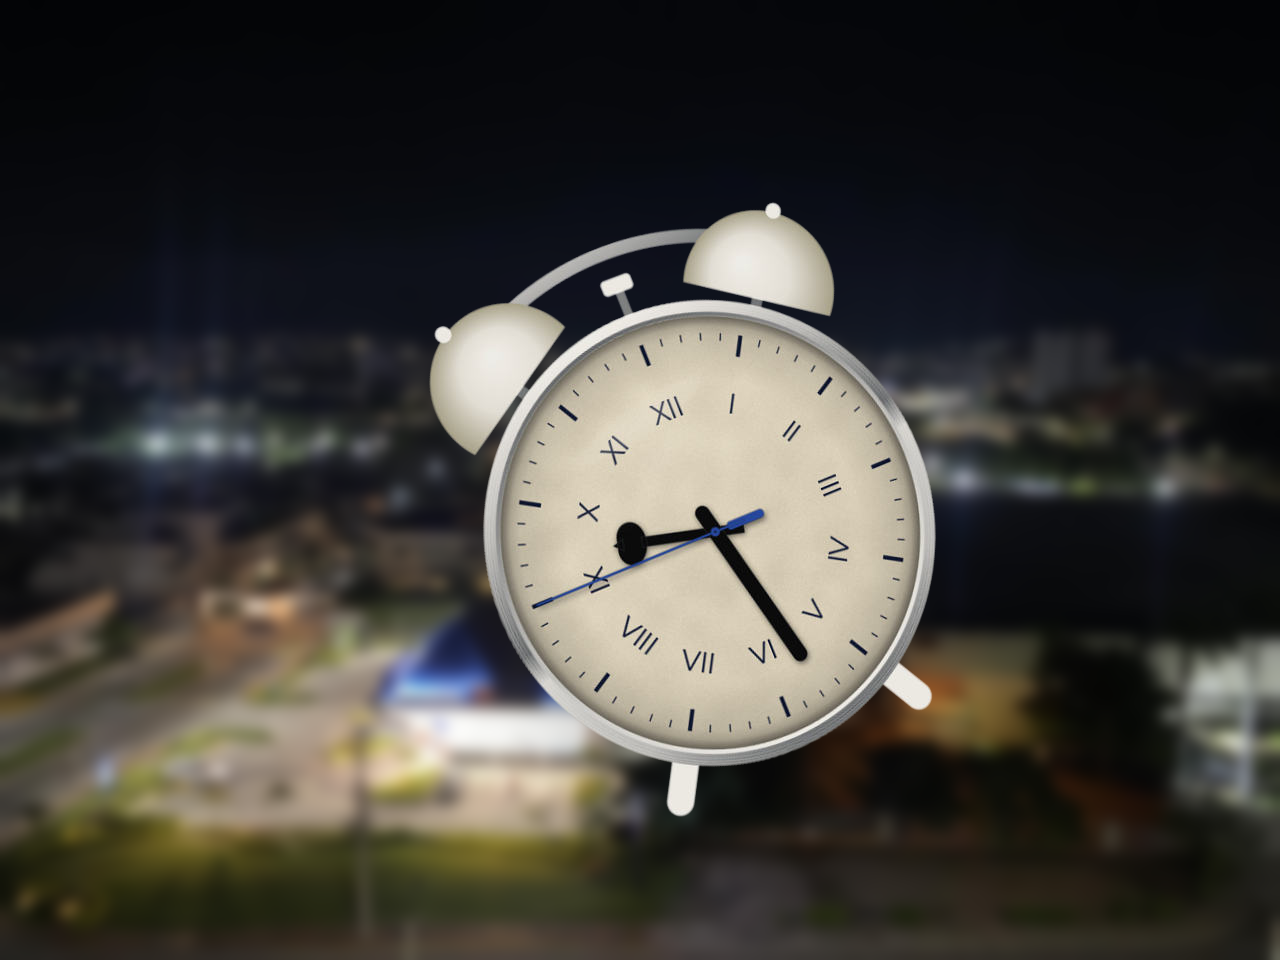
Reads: 9 h 27 min 45 s
